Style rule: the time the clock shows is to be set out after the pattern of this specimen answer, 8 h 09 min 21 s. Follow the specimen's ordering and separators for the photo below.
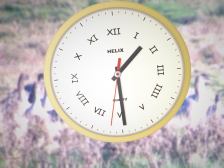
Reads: 1 h 29 min 32 s
